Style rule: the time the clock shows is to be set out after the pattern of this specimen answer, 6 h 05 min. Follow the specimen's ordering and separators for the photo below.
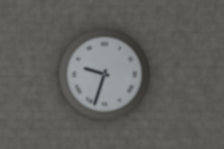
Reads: 9 h 33 min
